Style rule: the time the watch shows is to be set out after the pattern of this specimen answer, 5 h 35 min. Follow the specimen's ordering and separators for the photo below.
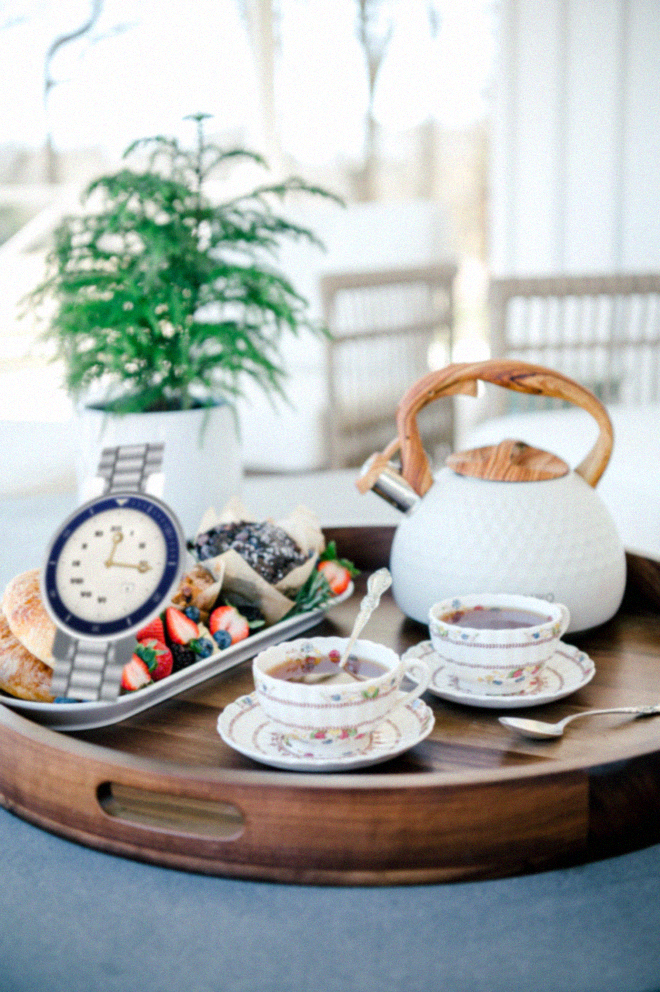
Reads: 12 h 16 min
